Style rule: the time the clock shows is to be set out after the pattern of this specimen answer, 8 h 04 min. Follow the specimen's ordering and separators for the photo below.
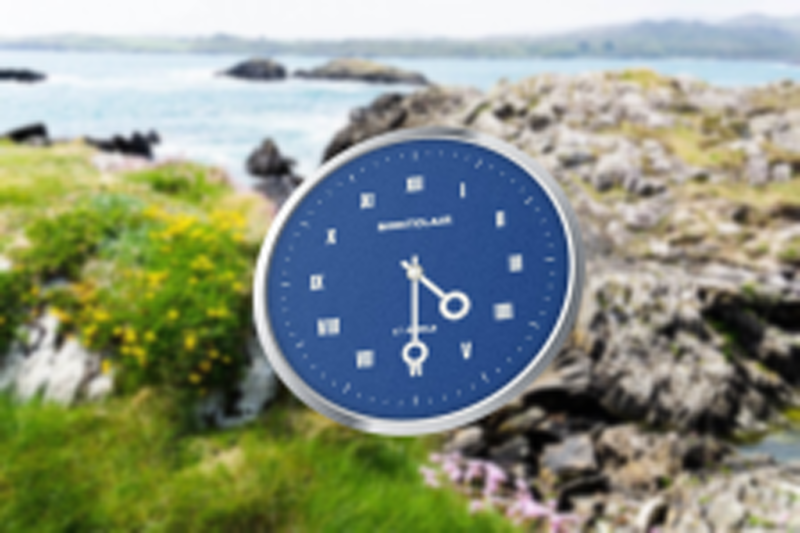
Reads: 4 h 30 min
